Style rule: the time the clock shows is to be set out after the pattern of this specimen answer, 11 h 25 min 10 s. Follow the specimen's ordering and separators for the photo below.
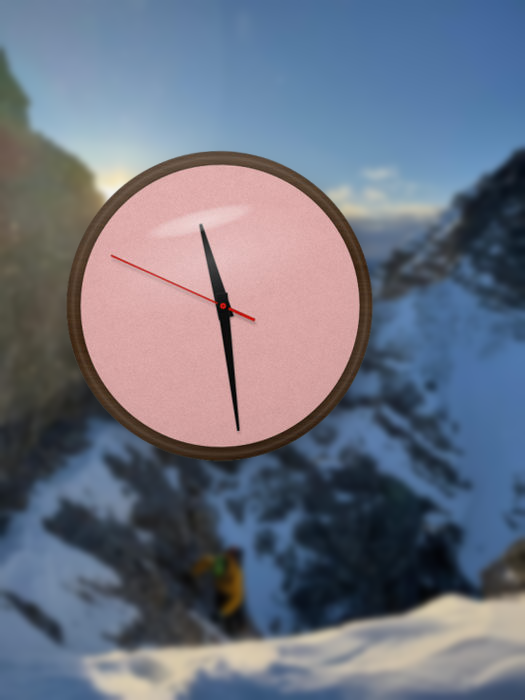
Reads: 11 h 28 min 49 s
